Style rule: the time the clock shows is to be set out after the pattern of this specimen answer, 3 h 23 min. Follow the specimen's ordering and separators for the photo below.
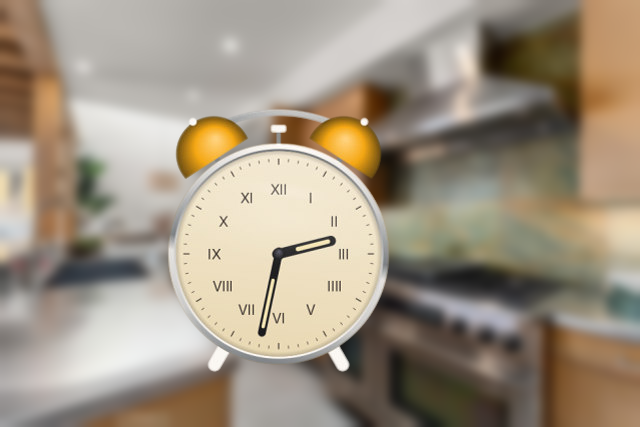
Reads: 2 h 32 min
